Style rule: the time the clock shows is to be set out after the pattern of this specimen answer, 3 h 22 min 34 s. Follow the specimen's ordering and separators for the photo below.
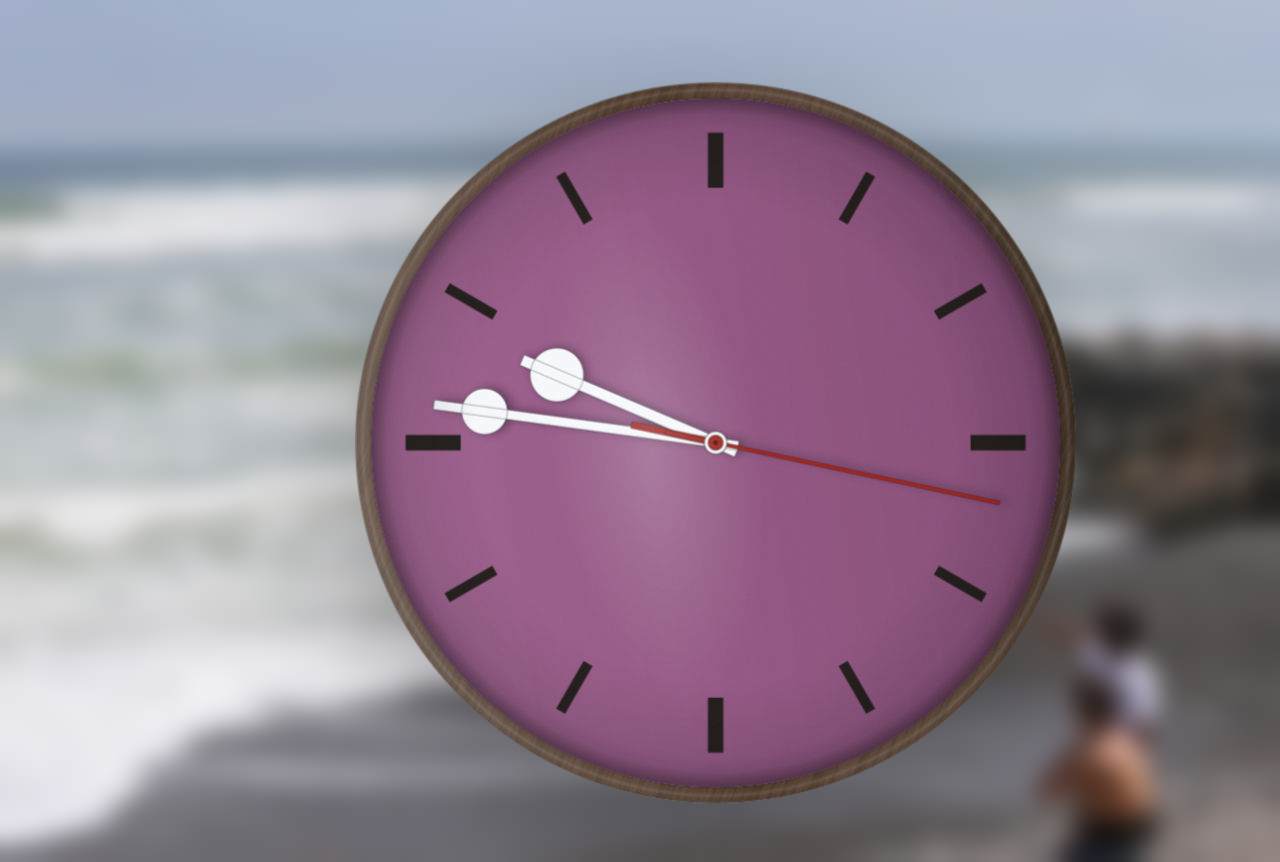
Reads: 9 h 46 min 17 s
